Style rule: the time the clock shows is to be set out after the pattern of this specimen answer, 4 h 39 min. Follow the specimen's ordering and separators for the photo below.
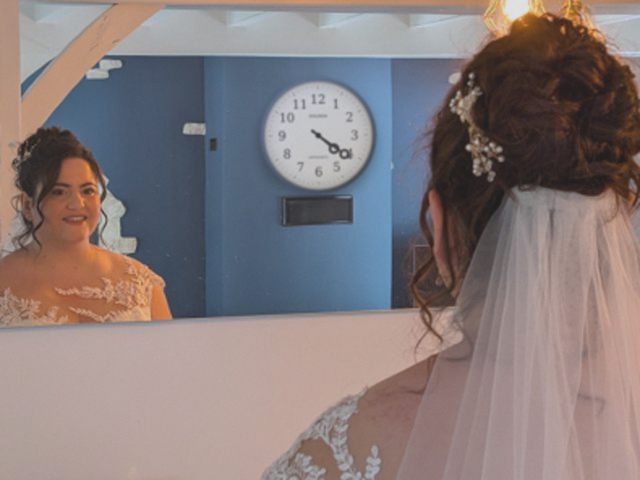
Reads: 4 h 21 min
